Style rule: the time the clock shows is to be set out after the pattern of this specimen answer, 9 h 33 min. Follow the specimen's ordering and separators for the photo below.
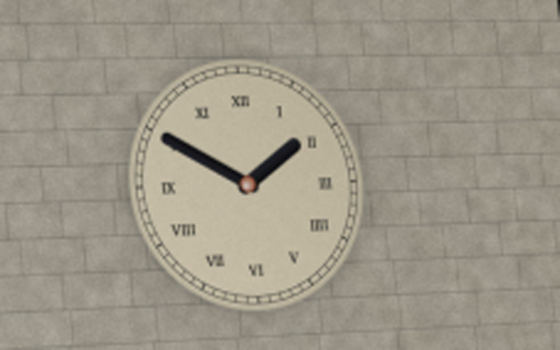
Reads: 1 h 50 min
